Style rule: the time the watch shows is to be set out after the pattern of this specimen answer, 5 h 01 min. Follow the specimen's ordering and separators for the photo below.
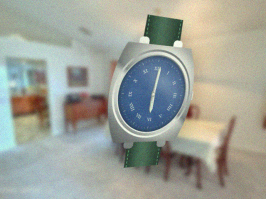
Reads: 6 h 01 min
